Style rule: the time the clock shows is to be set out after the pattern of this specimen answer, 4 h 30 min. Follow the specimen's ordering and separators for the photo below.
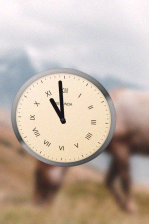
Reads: 10 h 59 min
